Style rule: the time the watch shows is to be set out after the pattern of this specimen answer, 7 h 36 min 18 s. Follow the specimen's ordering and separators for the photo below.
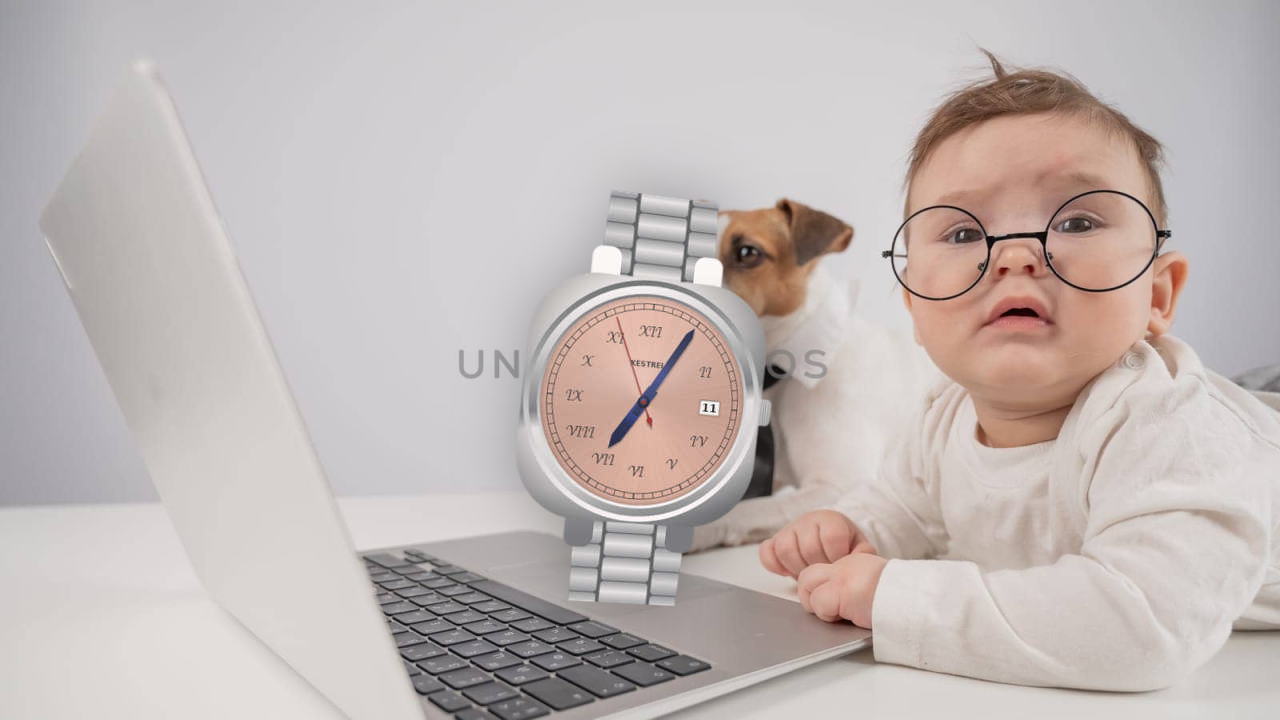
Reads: 7 h 04 min 56 s
